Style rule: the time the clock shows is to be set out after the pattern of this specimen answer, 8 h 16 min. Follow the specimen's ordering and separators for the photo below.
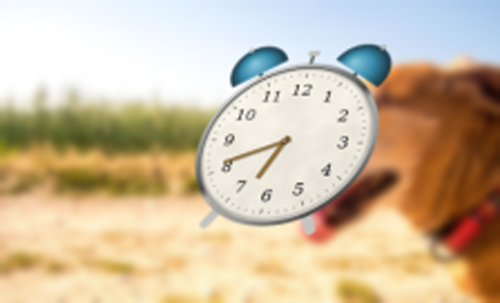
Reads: 6 h 41 min
